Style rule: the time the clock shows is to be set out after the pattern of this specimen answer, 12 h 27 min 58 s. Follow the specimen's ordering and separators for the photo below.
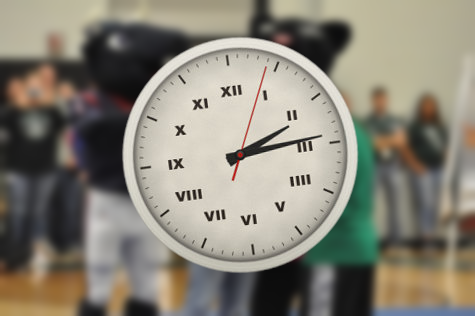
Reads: 2 h 14 min 04 s
